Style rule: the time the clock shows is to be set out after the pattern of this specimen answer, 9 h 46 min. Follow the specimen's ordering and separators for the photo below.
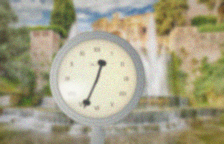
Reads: 12 h 34 min
